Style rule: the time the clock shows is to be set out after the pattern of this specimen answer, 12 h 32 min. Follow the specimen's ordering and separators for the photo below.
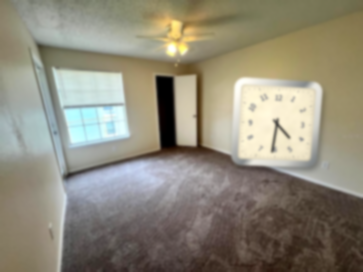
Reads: 4 h 31 min
